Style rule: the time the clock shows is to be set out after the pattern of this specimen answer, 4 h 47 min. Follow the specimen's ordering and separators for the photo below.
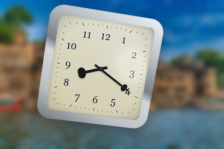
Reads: 8 h 20 min
